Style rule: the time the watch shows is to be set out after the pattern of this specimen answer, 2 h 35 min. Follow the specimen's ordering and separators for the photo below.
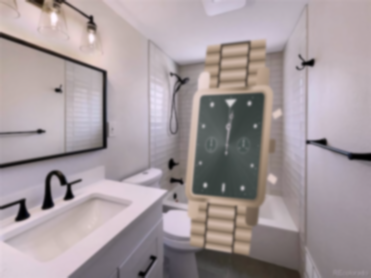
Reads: 12 h 01 min
